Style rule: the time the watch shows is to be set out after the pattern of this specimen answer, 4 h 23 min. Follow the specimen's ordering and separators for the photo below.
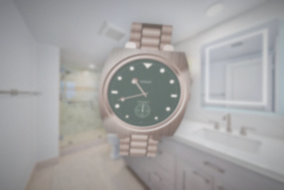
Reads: 10 h 42 min
